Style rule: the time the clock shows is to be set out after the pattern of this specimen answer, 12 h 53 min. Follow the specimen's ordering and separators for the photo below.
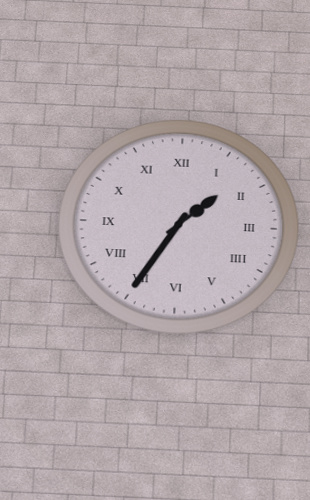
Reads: 1 h 35 min
